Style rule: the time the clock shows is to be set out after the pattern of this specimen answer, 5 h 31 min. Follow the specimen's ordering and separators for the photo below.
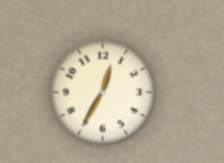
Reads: 12 h 35 min
